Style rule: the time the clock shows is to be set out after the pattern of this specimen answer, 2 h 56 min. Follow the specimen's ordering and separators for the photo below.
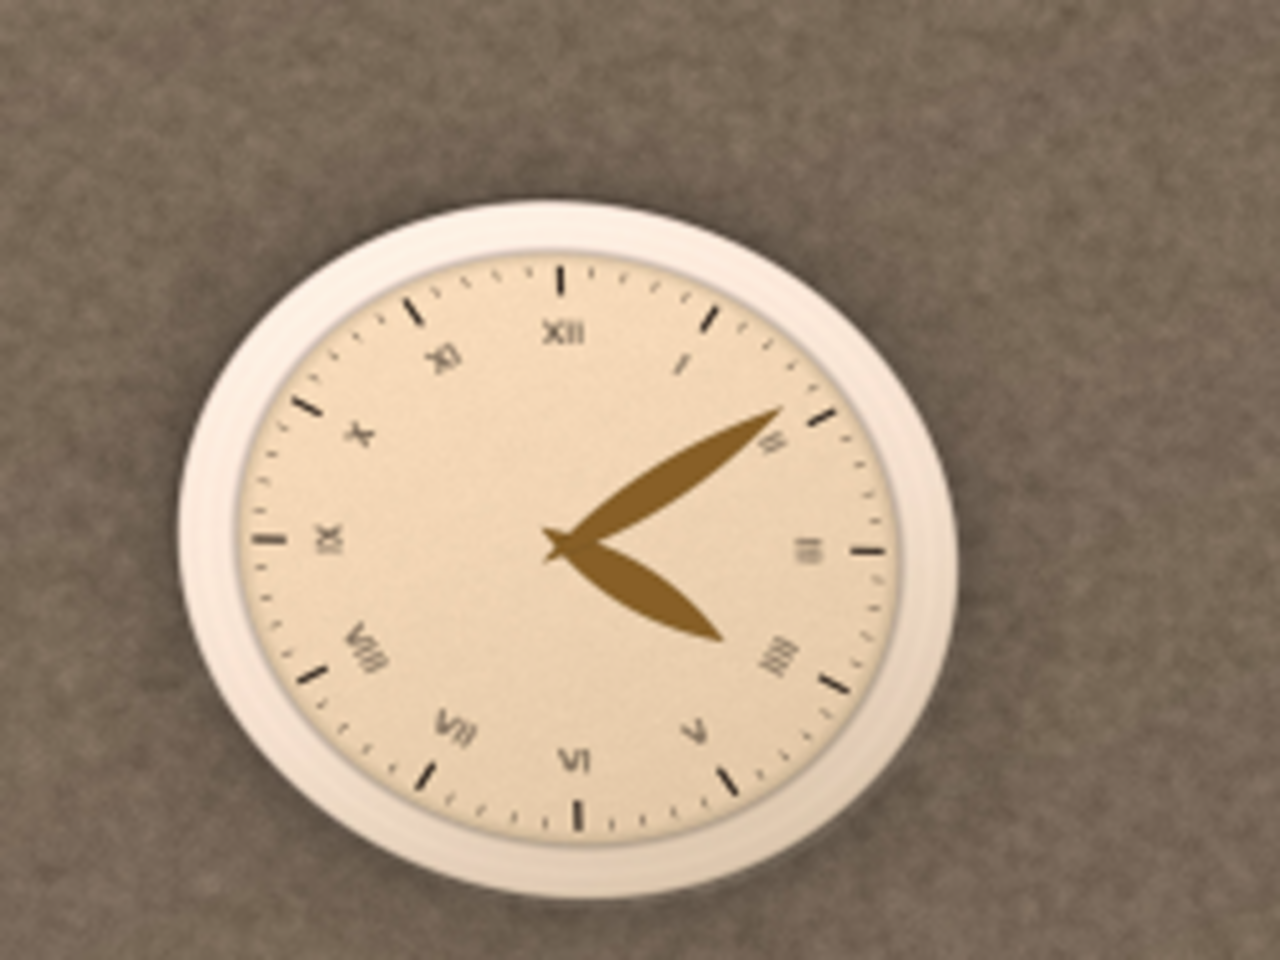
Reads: 4 h 09 min
